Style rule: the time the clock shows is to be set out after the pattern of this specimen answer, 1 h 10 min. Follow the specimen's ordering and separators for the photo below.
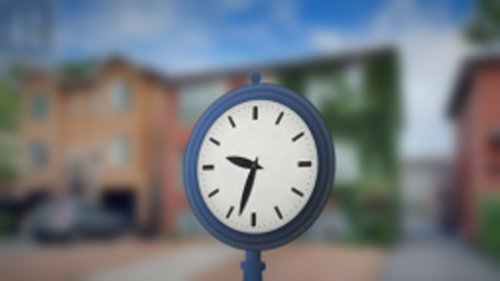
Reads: 9 h 33 min
